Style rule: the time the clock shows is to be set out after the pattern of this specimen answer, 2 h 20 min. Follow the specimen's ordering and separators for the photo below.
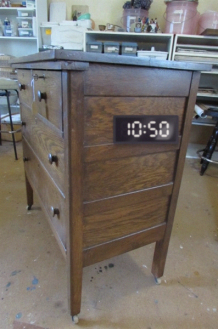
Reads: 10 h 50 min
